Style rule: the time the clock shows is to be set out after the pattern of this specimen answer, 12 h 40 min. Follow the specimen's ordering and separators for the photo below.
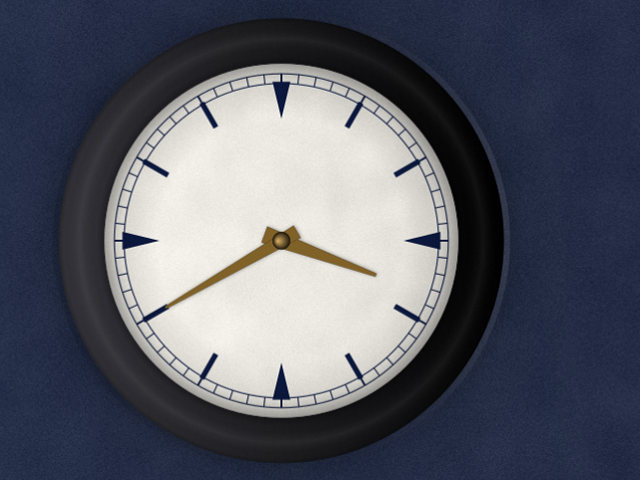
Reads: 3 h 40 min
